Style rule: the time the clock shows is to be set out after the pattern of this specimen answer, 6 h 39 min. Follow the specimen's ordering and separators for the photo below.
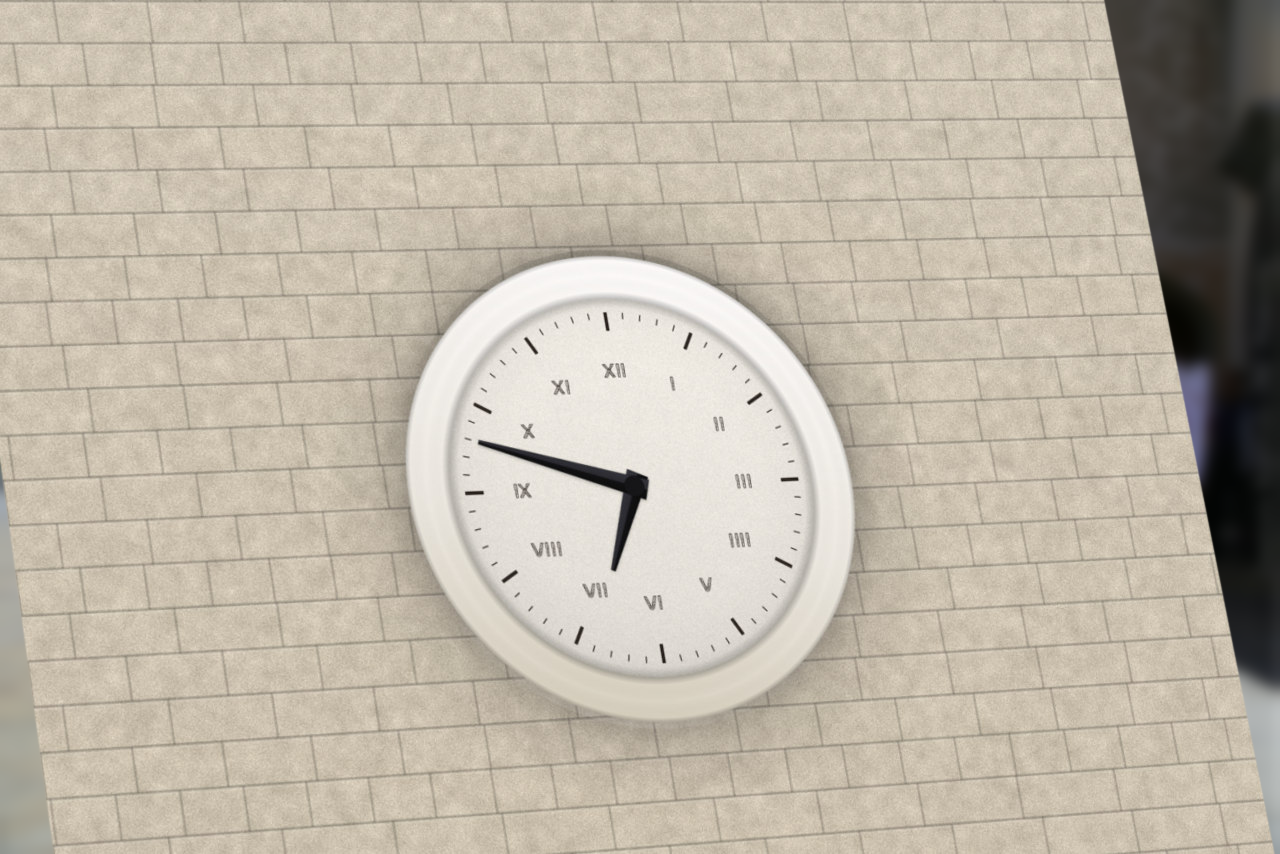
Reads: 6 h 48 min
